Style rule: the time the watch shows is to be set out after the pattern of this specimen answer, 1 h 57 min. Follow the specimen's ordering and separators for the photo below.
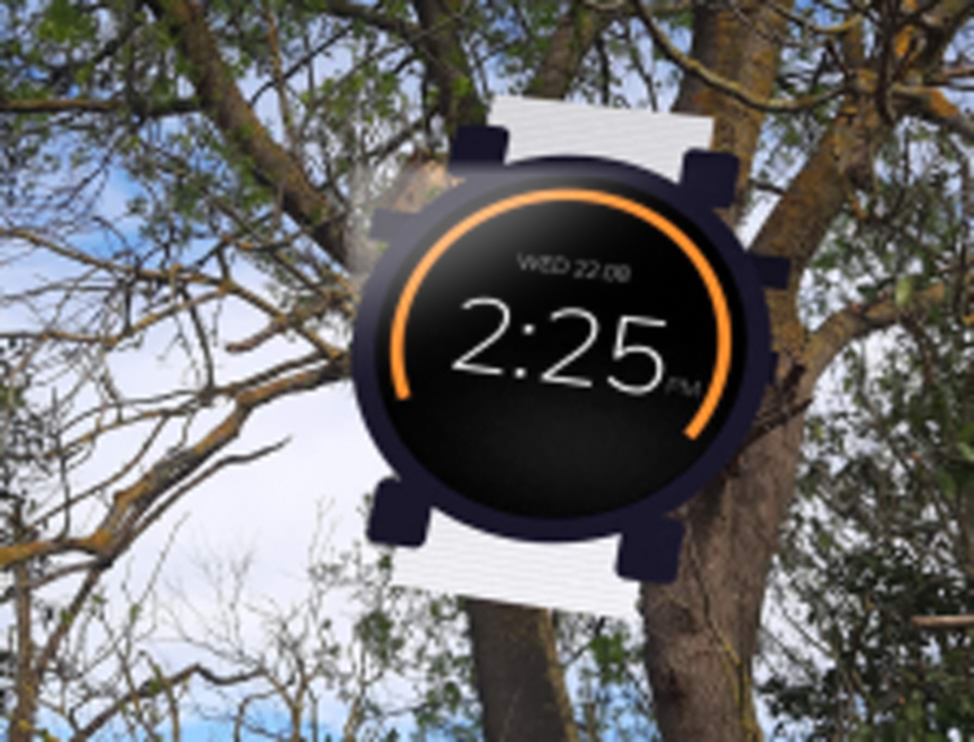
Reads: 2 h 25 min
